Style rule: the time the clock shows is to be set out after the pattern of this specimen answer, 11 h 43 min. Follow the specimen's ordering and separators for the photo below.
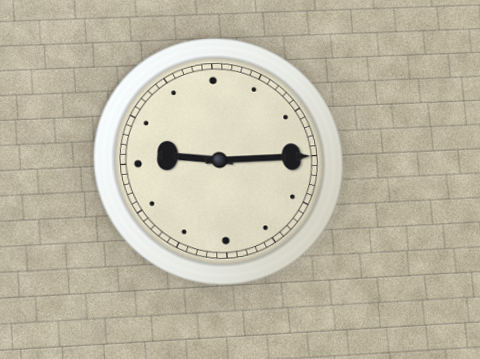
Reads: 9 h 15 min
